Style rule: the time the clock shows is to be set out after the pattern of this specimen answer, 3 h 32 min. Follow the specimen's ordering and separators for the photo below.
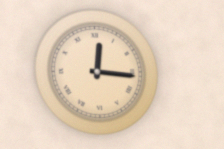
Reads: 12 h 16 min
